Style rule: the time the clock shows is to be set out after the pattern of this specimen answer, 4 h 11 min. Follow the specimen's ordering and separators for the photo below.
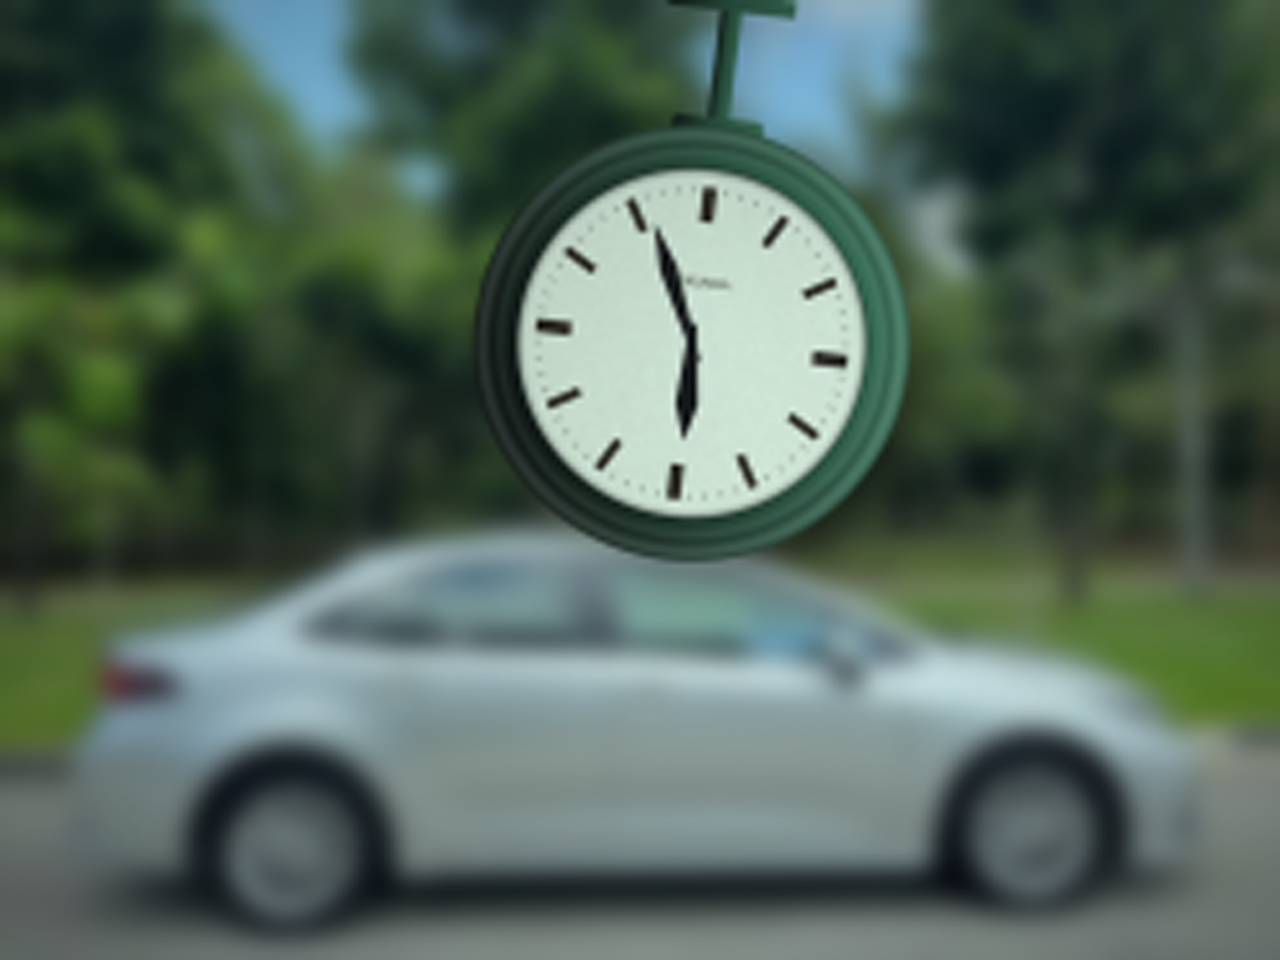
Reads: 5 h 56 min
